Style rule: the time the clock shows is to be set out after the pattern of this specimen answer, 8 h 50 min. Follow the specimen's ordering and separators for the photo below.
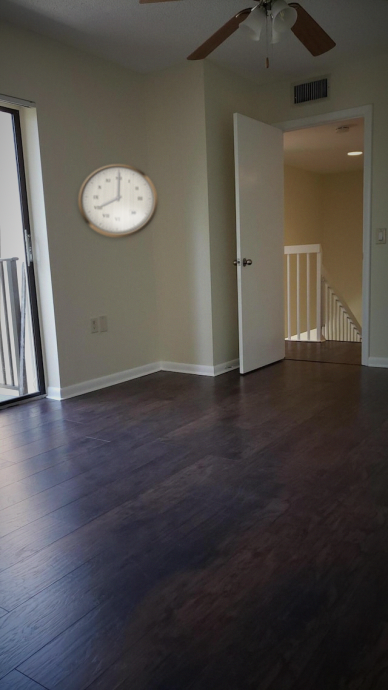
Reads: 8 h 00 min
